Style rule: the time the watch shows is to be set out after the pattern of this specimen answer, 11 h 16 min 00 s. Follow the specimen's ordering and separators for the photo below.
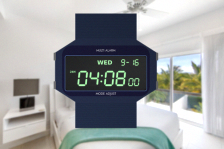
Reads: 4 h 08 min 00 s
